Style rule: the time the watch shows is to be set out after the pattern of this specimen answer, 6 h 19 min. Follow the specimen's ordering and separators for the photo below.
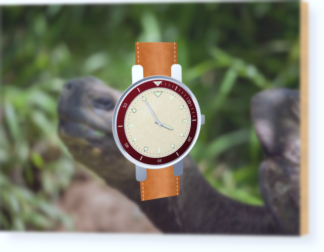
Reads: 3 h 55 min
